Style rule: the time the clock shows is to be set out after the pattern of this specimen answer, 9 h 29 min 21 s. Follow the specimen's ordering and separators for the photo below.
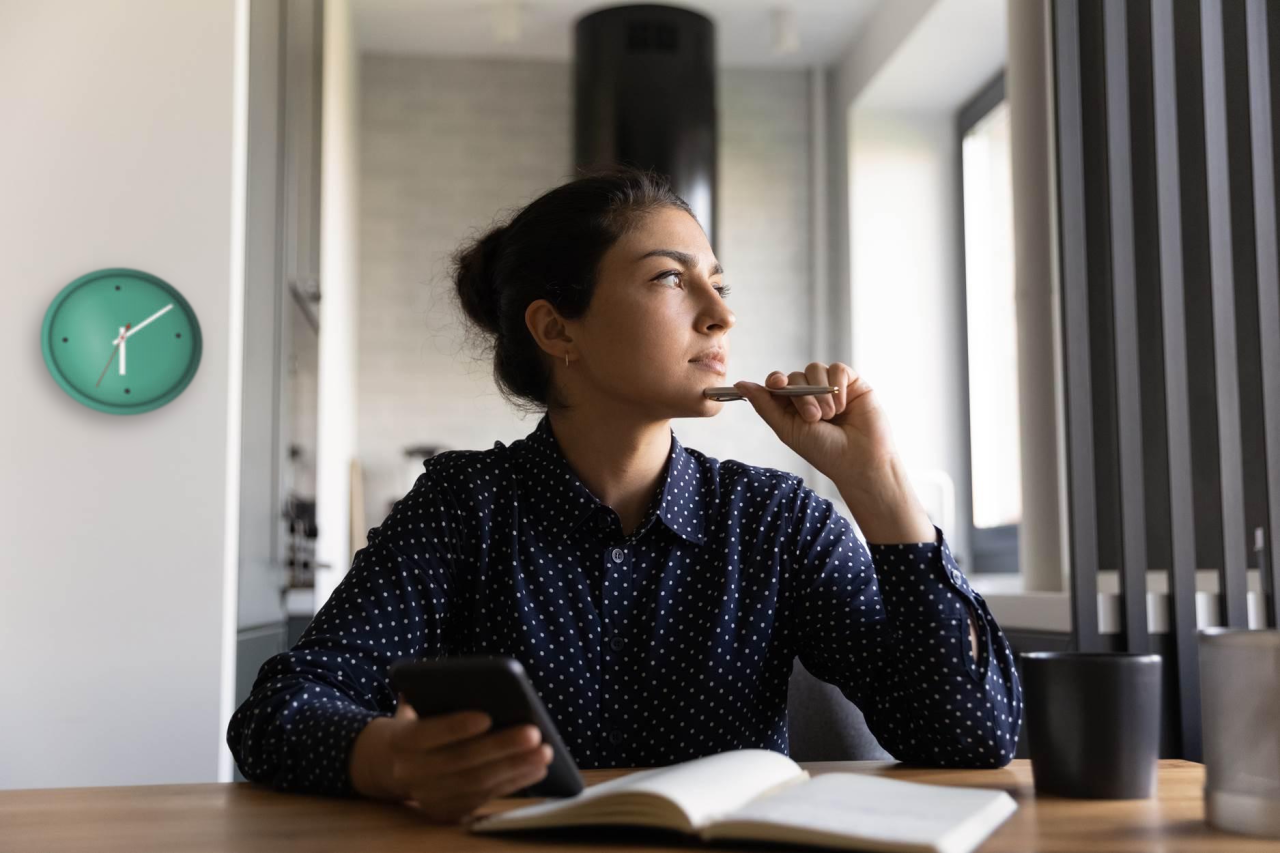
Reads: 6 h 09 min 35 s
